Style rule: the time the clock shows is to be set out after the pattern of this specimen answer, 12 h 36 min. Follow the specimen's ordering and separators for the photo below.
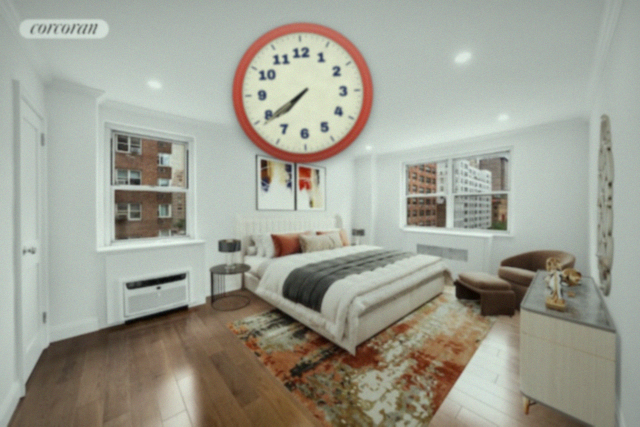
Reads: 7 h 39 min
